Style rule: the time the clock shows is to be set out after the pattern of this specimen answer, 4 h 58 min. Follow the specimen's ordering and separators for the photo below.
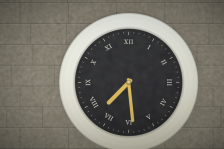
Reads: 7 h 29 min
